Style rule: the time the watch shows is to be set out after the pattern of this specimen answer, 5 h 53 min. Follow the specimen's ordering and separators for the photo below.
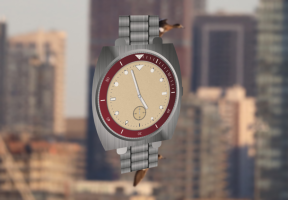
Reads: 4 h 57 min
